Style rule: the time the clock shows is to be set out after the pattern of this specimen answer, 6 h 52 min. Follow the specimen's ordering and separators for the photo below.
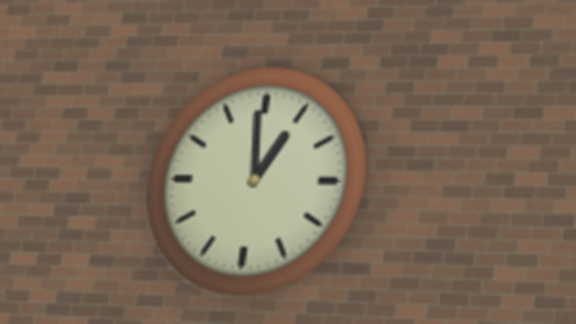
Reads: 12 h 59 min
